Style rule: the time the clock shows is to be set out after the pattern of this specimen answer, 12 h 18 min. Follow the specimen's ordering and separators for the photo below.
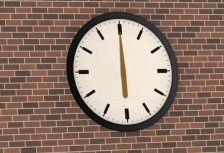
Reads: 6 h 00 min
